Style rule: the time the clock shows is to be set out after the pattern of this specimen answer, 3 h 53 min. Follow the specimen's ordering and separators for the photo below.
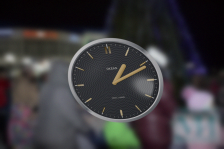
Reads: 1 h 11 min
